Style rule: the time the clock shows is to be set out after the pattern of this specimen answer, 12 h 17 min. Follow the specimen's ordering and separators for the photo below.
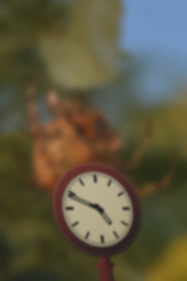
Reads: 4 h 49 min
